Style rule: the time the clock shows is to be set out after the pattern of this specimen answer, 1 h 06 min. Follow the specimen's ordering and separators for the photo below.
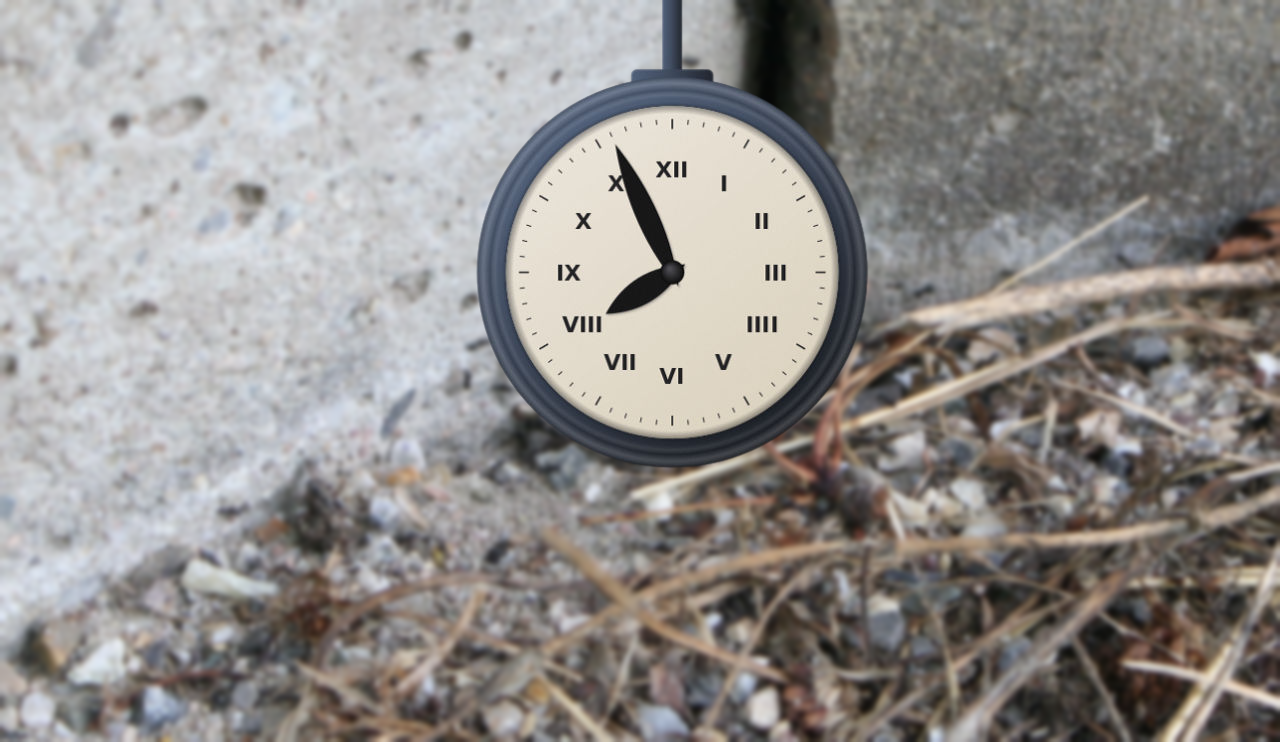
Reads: 7 h 56 min
